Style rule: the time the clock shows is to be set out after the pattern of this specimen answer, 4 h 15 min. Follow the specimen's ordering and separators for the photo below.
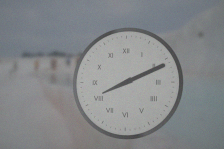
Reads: 8 h 11 min
